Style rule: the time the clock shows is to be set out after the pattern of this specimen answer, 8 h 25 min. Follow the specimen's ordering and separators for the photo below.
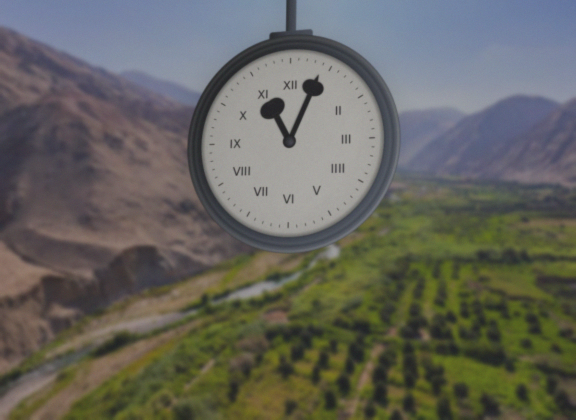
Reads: 11 h 04 min
